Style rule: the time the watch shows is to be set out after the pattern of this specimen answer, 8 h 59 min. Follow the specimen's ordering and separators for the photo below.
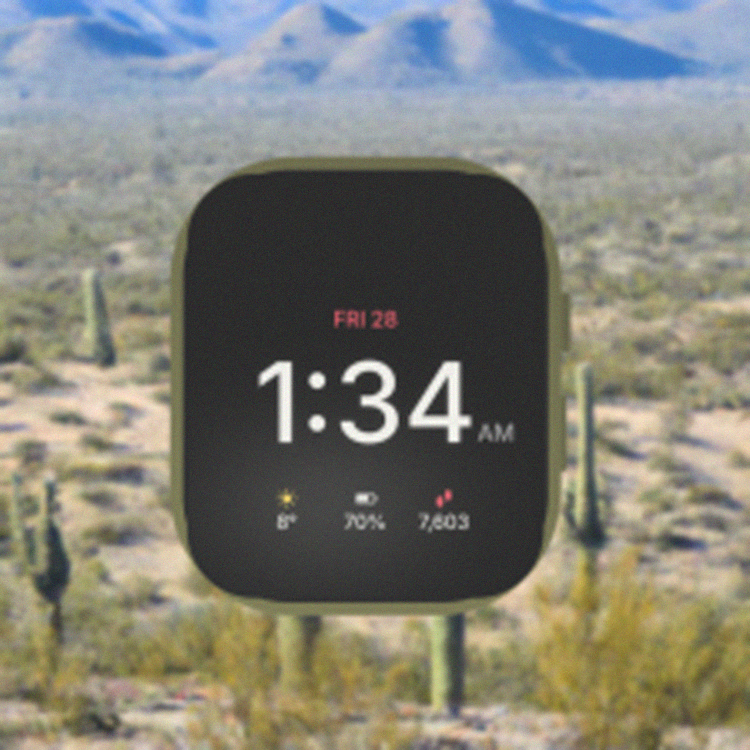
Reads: 1 h 34 min
